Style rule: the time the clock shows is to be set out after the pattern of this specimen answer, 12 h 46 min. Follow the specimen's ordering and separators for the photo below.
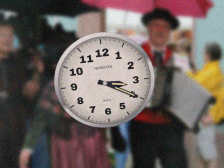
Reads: 3 h 20 min
